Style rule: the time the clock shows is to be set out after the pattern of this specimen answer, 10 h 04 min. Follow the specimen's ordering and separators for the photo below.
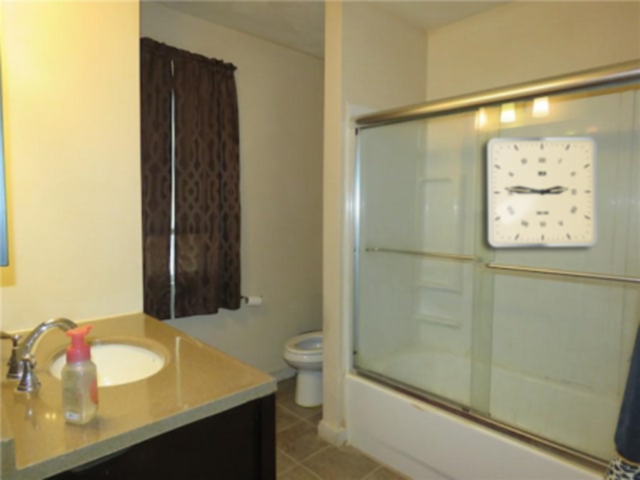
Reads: 2 h 46 min
